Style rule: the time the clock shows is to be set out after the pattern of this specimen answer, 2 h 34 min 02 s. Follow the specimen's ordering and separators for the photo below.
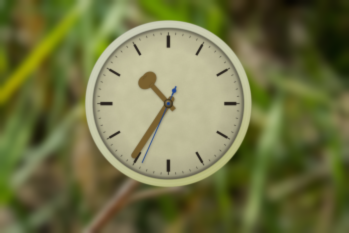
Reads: 10 h 35 min 34 s
